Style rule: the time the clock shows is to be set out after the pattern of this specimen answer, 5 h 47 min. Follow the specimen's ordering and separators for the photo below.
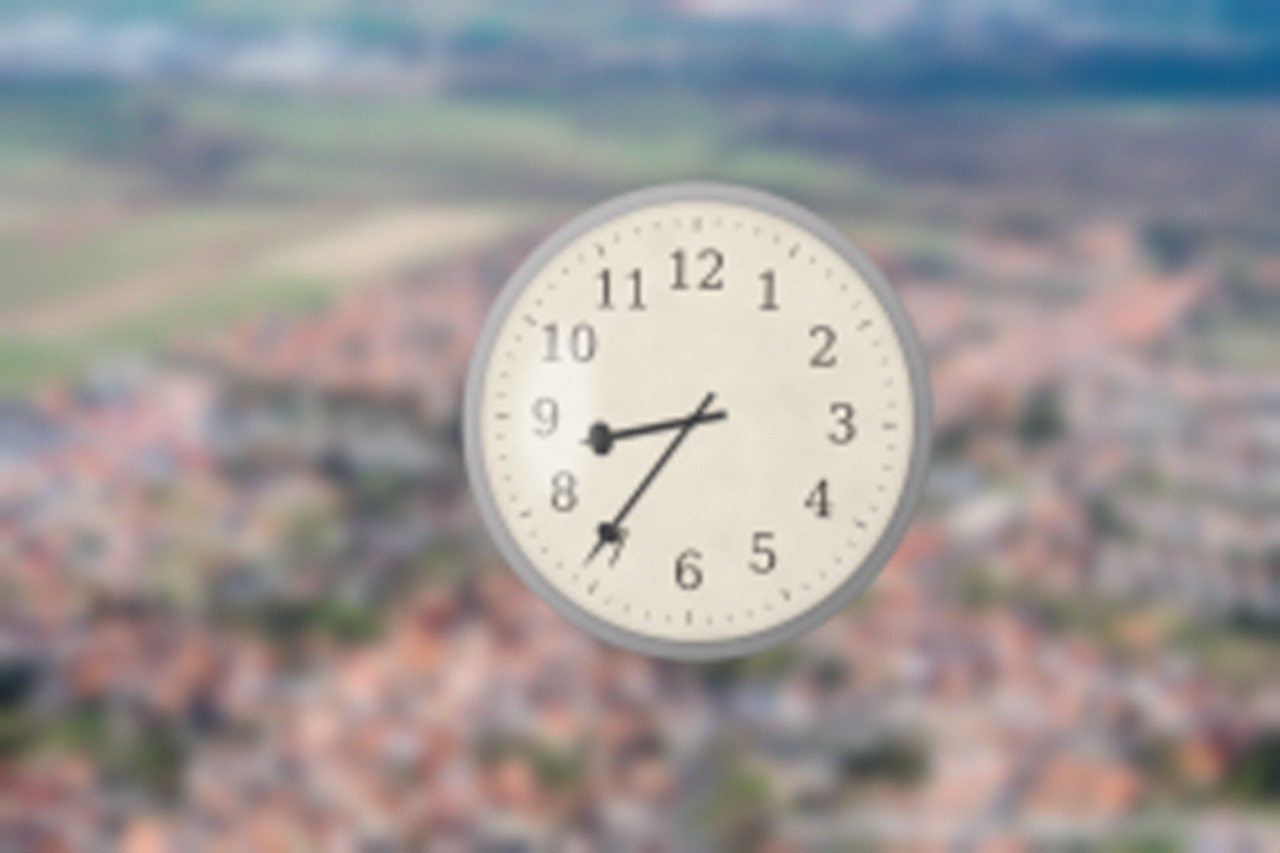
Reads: 8 h 36 min
